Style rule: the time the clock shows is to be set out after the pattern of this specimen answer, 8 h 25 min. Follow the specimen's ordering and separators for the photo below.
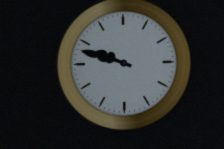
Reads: 9 h 48 min
